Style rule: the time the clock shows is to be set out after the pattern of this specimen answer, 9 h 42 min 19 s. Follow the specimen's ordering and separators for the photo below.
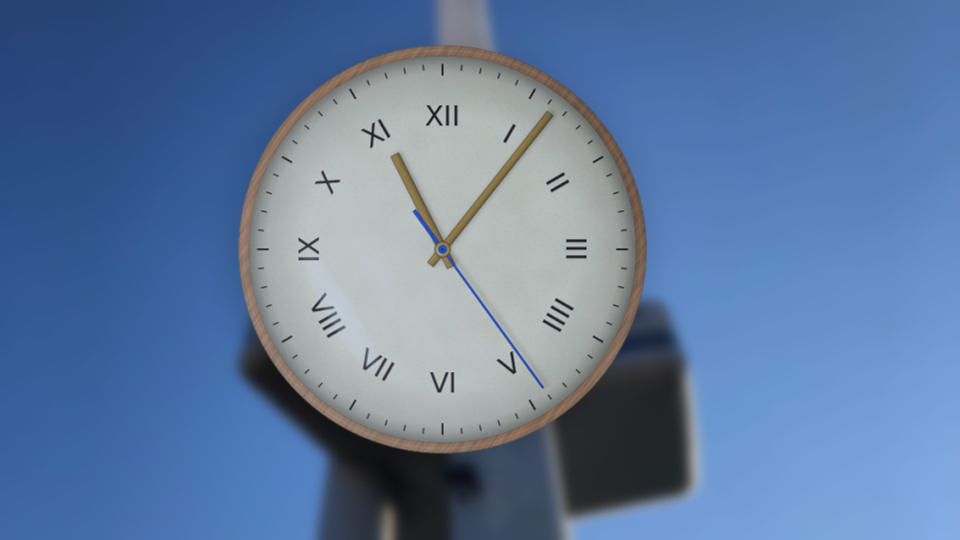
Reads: 11 h 06 min 24 s
